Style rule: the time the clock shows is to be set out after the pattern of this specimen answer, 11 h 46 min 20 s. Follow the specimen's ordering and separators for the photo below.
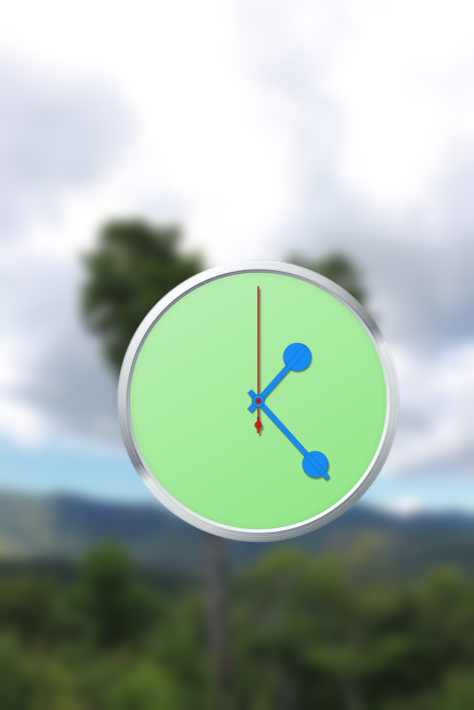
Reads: 1 h 23 min 00 s
